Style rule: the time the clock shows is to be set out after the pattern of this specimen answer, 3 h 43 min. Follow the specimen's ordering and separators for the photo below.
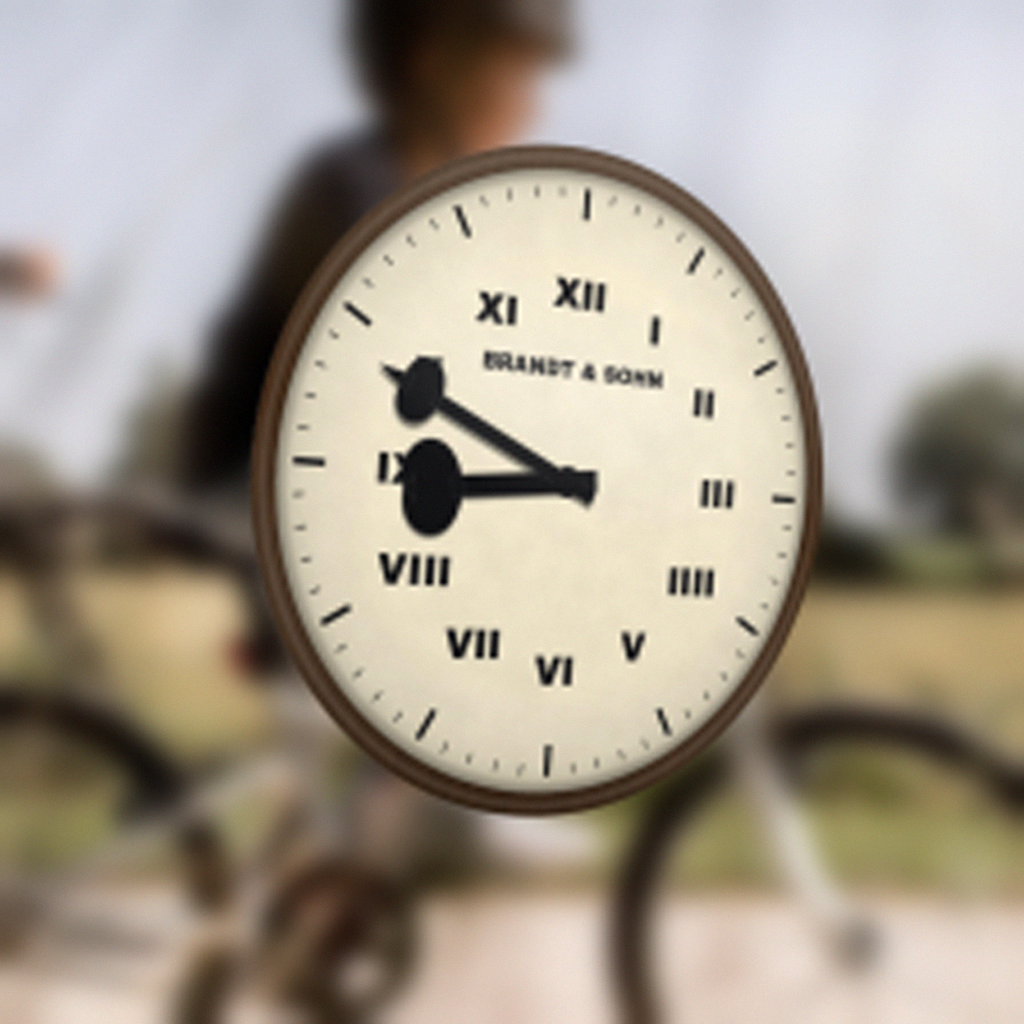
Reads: 8 h 49 min
